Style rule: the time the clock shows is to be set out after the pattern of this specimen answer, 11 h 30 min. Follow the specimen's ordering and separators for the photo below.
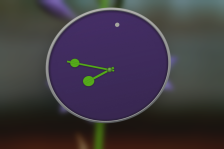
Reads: 7 h 46 min
